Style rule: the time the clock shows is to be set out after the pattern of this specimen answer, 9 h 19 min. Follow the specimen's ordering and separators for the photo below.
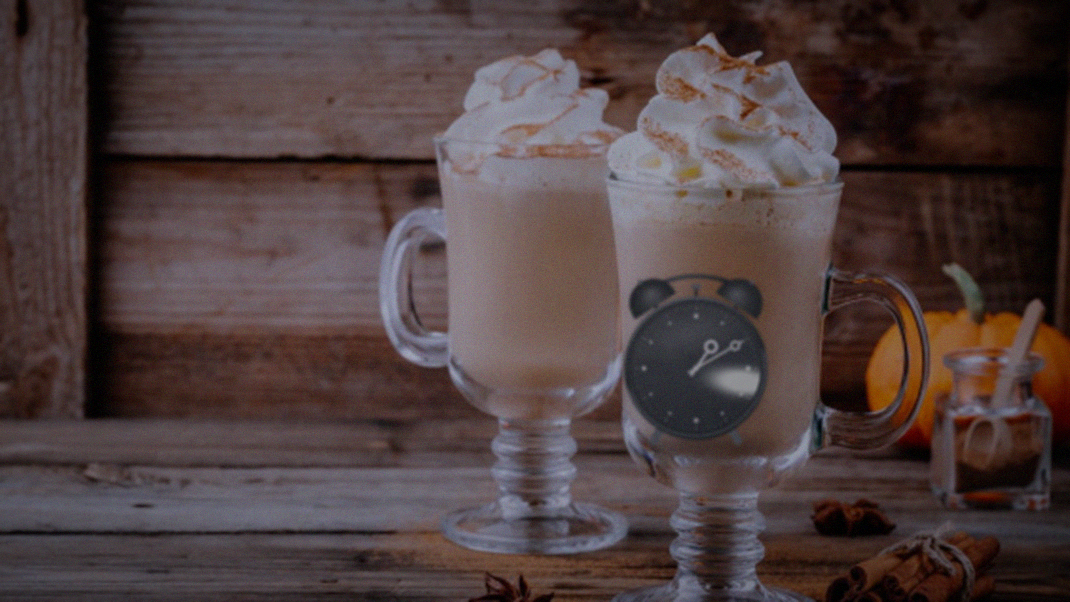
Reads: 1 h 10 min
